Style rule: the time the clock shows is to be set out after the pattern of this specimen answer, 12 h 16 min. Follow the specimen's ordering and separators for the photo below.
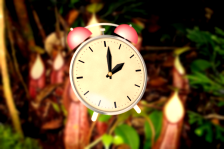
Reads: 2 h 01 min
